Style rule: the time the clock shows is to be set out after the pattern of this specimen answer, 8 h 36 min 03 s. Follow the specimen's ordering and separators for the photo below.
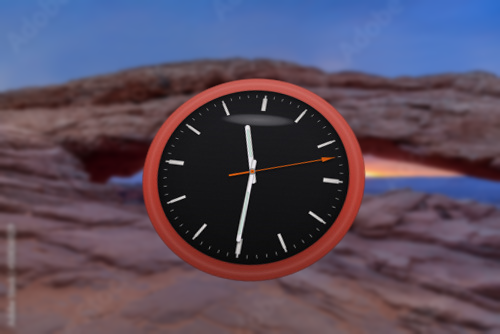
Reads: 11 h 30 min 12 s
